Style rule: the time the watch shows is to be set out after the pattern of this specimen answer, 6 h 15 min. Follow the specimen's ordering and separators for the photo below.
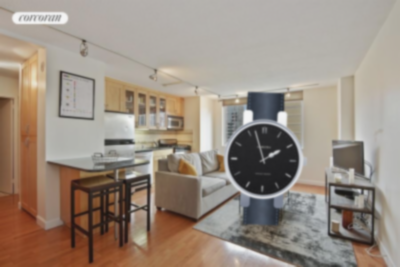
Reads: 1 h 57 min
